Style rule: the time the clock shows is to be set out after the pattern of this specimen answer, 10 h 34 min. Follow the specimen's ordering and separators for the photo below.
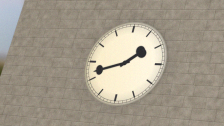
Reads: 1 h 42 min
